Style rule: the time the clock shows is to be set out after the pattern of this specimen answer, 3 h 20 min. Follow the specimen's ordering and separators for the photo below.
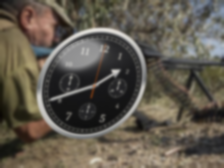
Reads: 1 h 41 min
